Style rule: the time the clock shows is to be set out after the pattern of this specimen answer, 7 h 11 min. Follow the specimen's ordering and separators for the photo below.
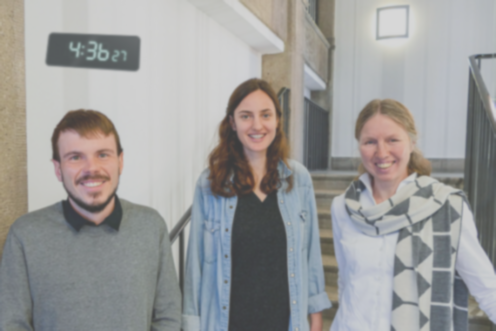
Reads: 4 h 36 min
